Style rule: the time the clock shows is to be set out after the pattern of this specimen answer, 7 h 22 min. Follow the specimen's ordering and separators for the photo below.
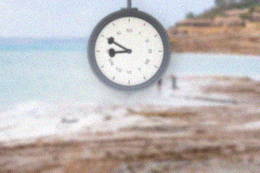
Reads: 8 h 50 min
